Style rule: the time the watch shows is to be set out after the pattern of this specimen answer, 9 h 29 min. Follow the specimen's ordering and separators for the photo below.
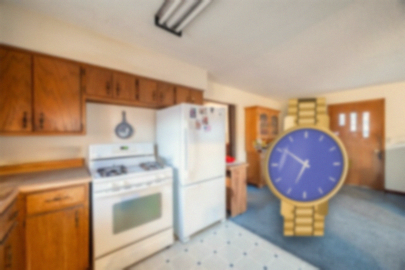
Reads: 6 h 51 min
